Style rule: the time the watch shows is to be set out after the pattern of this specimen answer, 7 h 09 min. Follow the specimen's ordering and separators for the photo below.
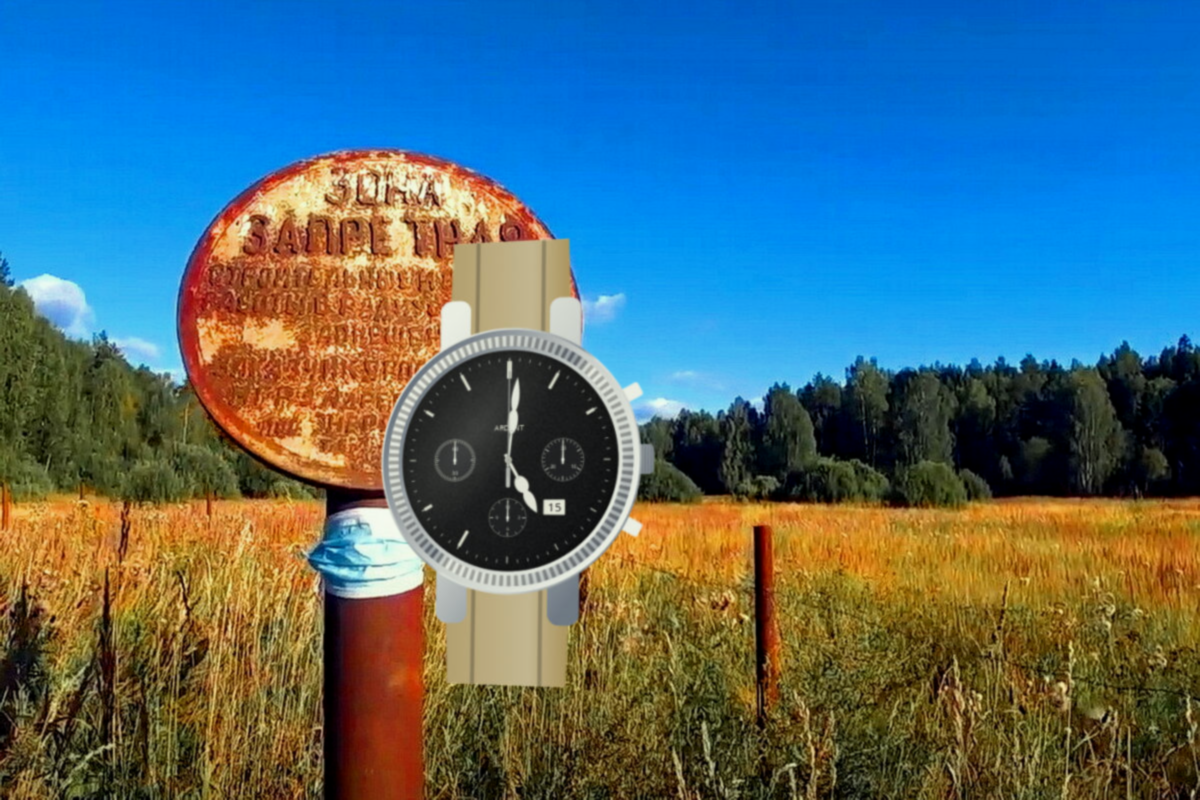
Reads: 5 h 01 min
